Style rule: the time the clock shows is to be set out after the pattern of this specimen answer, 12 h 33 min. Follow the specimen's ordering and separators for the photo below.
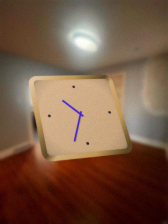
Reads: 10 h 34 min
